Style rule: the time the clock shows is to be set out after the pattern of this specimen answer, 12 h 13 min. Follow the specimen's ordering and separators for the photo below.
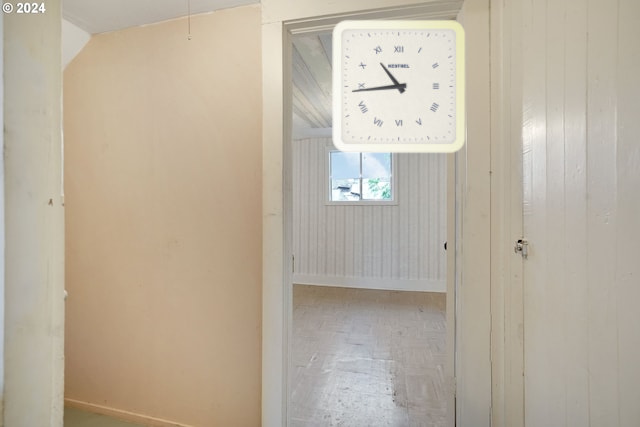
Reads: 10 h 44 min
